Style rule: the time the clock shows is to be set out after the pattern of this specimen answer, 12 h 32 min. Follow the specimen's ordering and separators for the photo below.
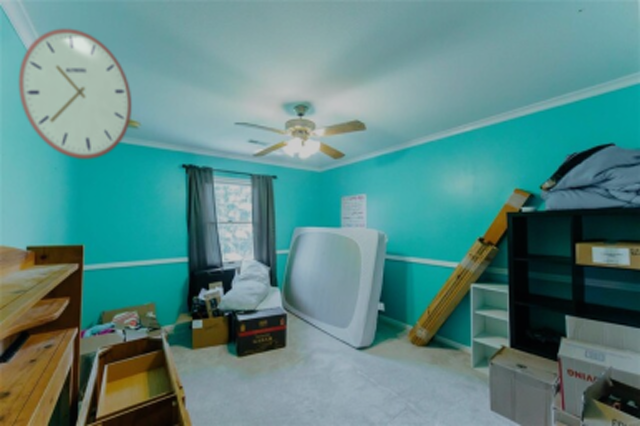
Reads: 10 h 39 min
